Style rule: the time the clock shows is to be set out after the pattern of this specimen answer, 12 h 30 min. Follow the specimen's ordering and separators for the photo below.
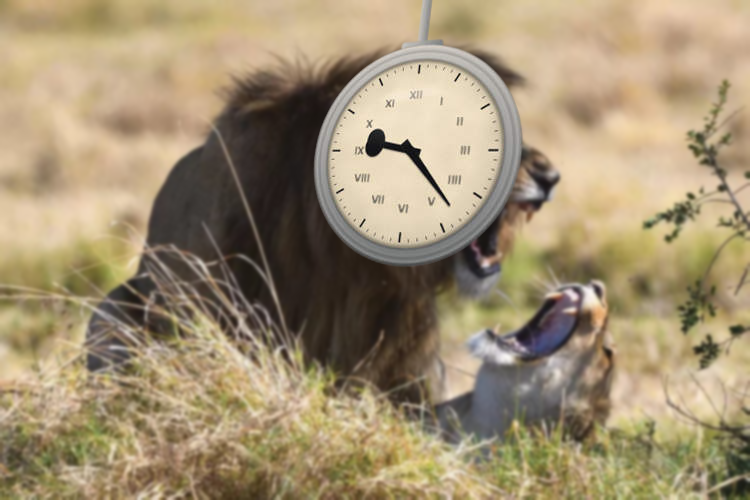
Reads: 9 h 23 min
